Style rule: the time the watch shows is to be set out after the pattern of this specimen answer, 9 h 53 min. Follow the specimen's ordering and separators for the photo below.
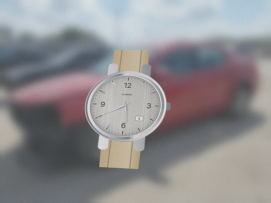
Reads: 5 h 40 min
